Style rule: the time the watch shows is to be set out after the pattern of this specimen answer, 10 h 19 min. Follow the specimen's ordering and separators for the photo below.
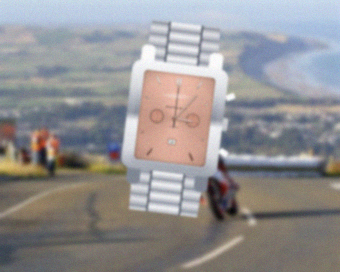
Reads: 3 h 06 min
